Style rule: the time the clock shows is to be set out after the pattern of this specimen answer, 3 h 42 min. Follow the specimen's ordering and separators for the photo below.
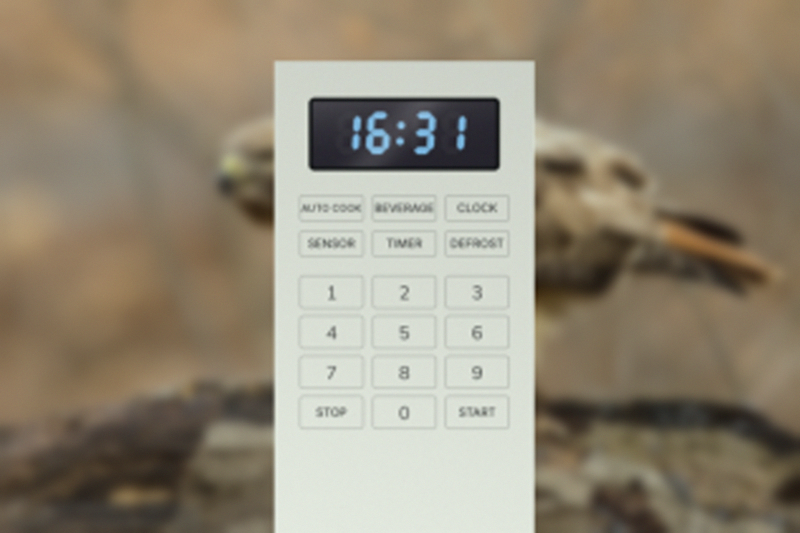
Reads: 16 h 31 min
